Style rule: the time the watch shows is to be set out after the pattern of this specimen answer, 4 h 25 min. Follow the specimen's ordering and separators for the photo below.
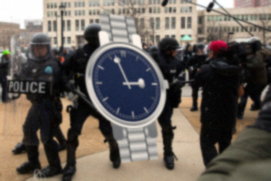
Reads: 2 h 57 min
